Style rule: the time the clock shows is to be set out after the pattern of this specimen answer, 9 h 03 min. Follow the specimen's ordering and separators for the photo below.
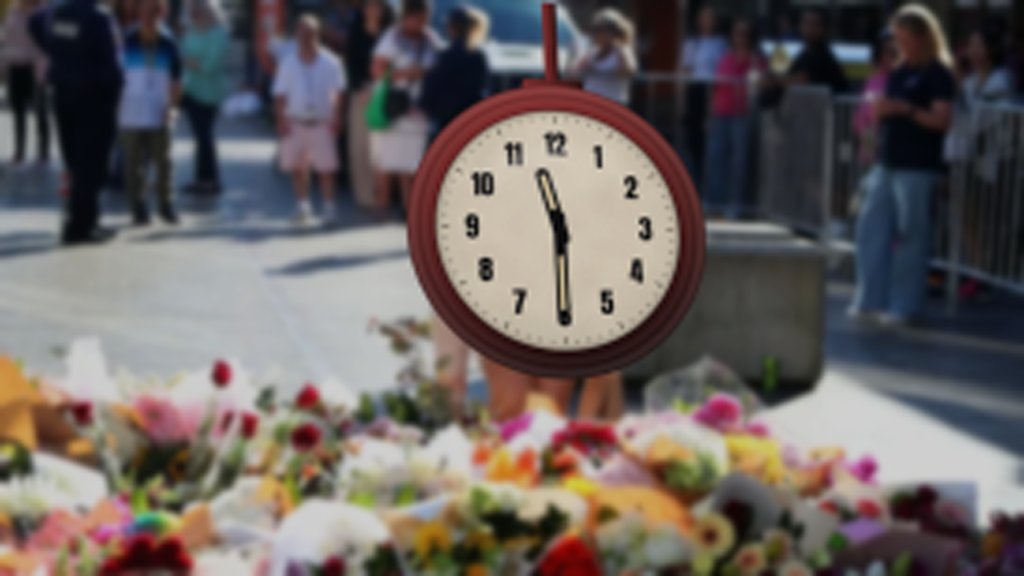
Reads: 11 h 30 min
